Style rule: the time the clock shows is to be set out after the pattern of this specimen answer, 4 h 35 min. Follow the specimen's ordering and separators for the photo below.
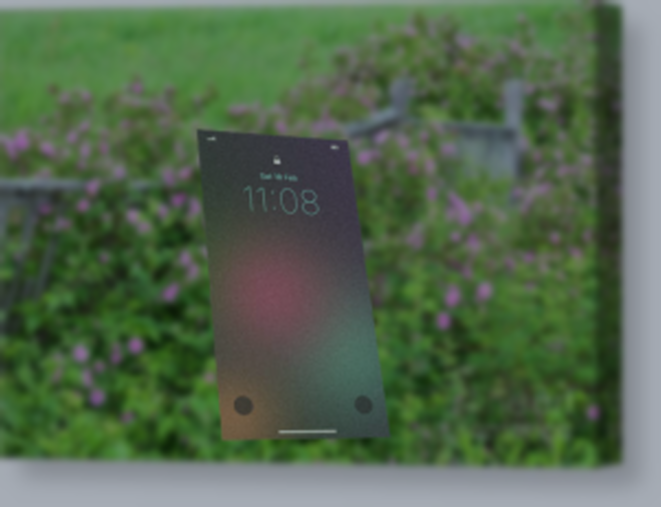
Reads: 11 h 08 min
